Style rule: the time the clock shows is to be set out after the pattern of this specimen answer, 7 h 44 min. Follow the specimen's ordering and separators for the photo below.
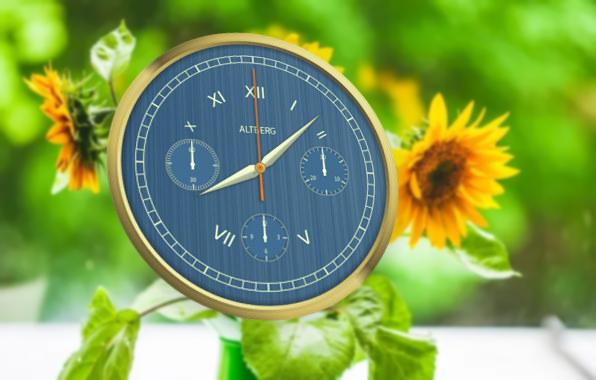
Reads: 8 h 08 min
